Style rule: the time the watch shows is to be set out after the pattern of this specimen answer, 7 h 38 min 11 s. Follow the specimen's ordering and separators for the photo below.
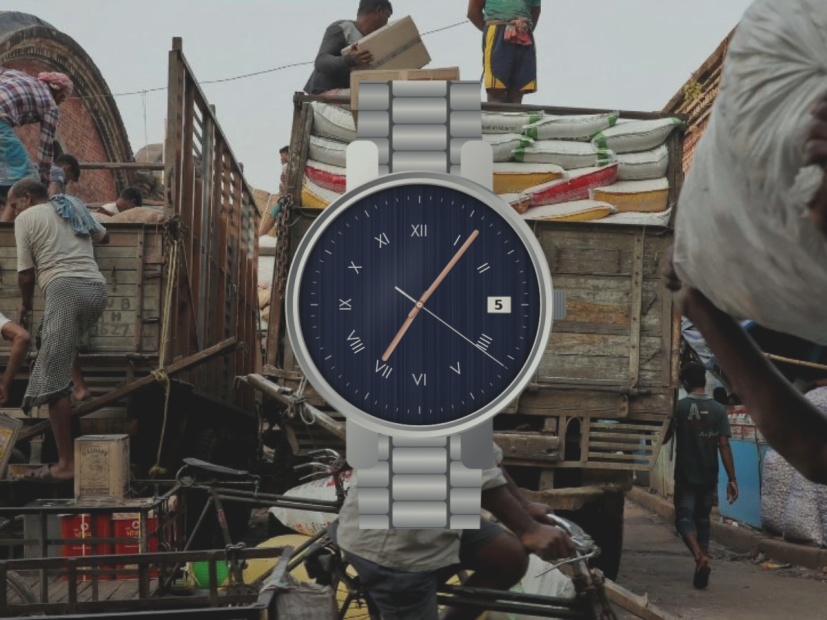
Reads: 7 h 06 min 21 s
